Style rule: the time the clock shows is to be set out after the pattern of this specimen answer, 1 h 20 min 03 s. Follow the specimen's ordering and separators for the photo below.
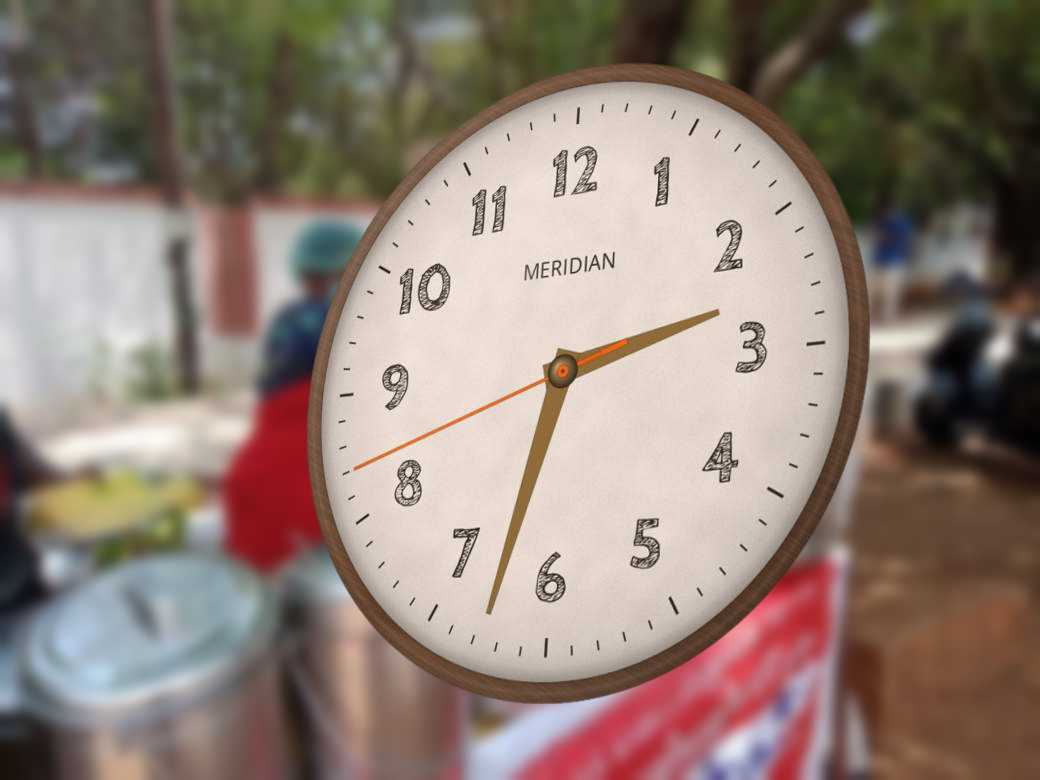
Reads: 2 h 32 min 42 s
